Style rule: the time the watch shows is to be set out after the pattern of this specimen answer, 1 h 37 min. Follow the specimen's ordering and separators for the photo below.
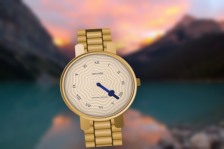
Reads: 4 h 22 min
